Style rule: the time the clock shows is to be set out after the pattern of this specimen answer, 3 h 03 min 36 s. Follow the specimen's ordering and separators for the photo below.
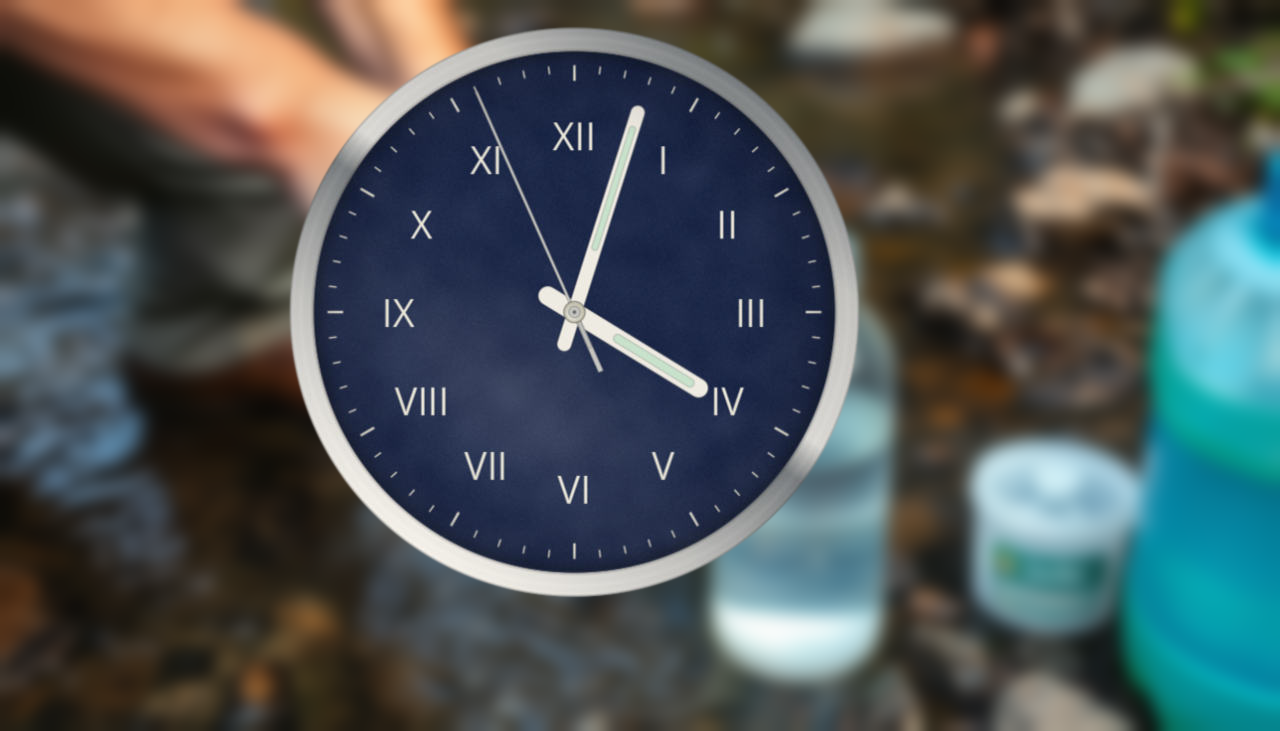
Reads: 4 h 02 min 56 s
